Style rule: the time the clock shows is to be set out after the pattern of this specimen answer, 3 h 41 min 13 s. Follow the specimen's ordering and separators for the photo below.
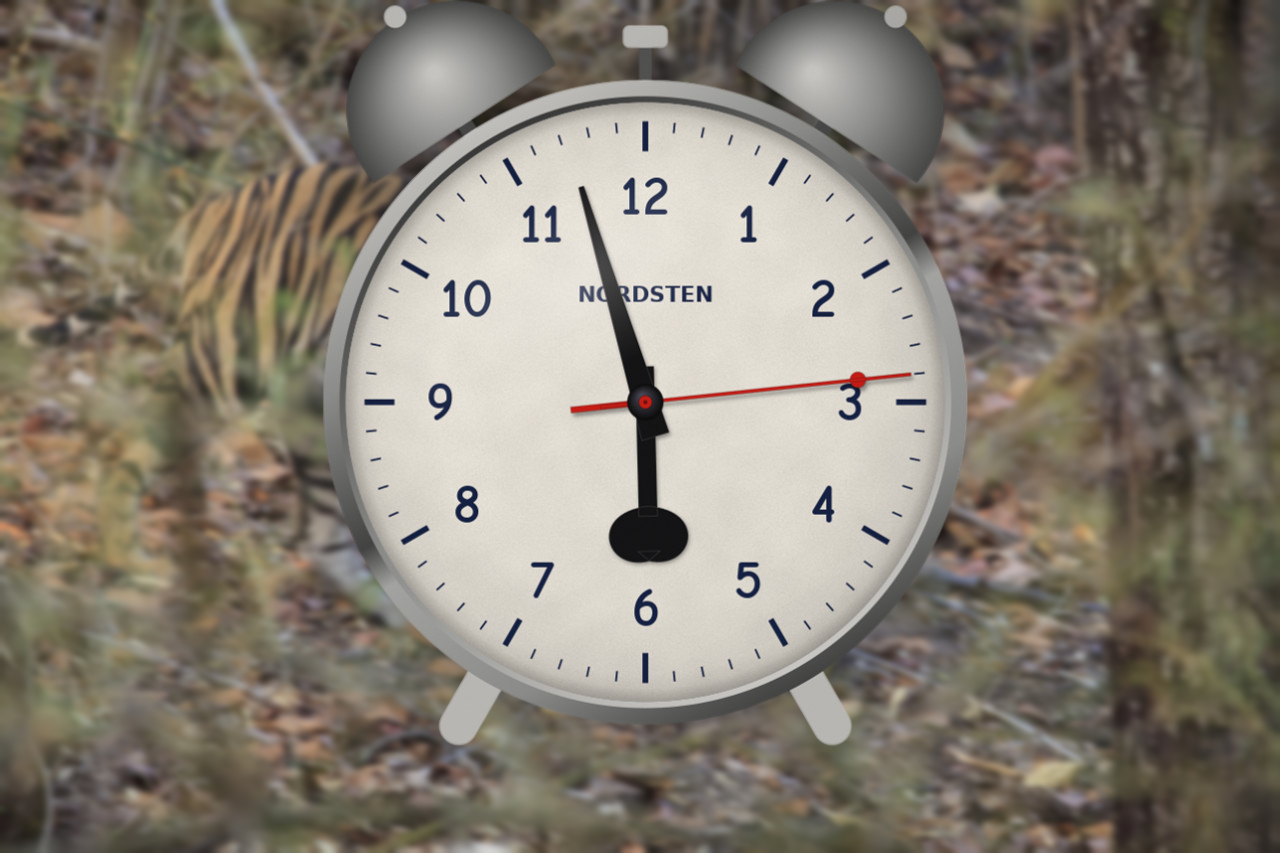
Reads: 5 h 57 min 14 s
